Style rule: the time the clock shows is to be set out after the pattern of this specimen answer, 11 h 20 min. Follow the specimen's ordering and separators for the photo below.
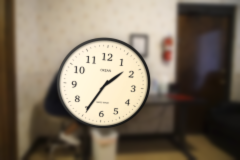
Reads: 1 h 35 min
